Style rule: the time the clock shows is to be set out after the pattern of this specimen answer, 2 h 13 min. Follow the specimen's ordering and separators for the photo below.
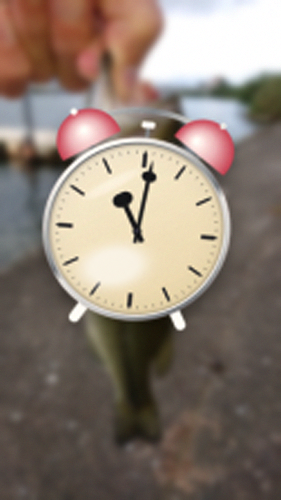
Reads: 11 h 01 min
